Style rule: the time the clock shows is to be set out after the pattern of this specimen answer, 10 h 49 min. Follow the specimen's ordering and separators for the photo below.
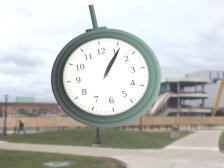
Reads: 1 h 06 min
